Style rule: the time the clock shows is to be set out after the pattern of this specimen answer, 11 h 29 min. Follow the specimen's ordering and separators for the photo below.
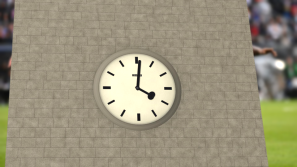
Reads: 4 h 01 min
